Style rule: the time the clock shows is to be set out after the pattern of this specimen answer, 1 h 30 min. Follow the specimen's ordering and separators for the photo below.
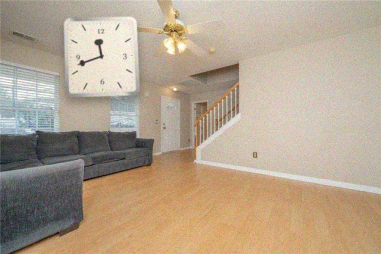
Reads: 11 h 42 min
